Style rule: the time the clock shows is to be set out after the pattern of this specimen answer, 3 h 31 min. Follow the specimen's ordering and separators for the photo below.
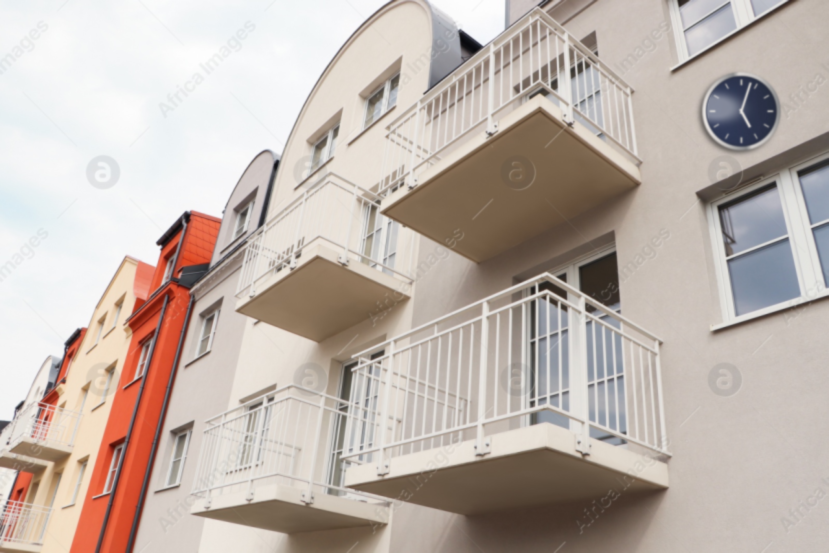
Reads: 5 h 03 min
